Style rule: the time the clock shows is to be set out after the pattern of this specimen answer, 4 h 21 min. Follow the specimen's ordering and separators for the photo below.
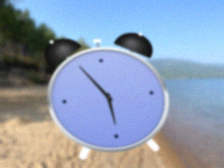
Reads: 5 h 55 min
